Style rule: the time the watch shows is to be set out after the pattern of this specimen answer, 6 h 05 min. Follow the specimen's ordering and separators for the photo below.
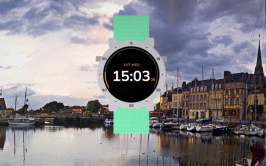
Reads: 15 h 03 min
